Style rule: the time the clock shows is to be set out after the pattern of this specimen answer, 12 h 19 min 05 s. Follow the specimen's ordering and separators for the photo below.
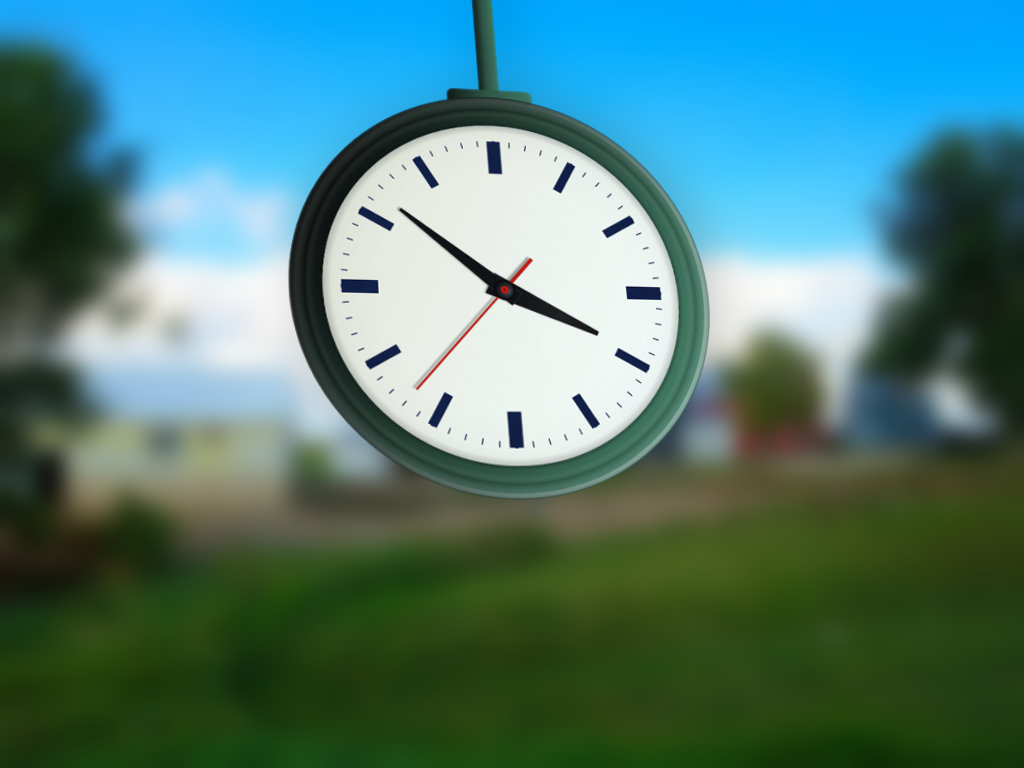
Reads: 3 h 51 min 37 s
